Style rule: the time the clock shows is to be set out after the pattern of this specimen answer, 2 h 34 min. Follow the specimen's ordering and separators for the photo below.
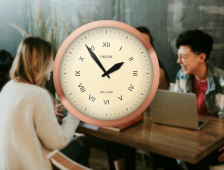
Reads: 1 h 54 min
